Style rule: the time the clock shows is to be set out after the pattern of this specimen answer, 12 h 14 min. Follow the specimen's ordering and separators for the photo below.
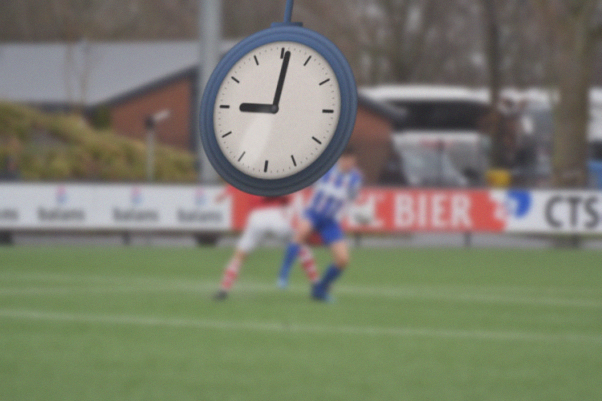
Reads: 9 h 01 min
